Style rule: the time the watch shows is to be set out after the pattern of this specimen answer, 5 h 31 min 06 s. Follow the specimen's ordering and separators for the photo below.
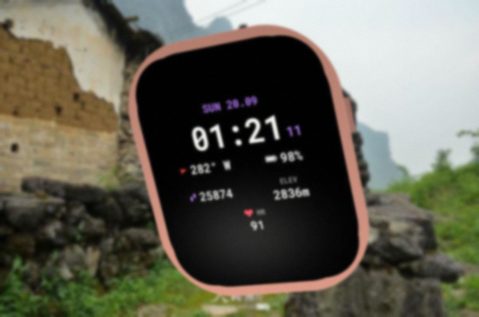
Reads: 1 h 21 min 11 s
